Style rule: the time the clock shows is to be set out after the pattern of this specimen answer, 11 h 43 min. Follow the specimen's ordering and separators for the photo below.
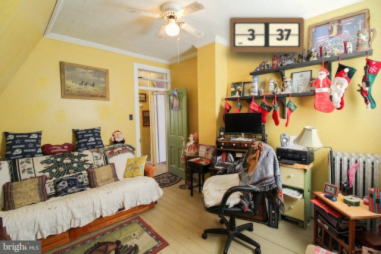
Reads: 3 h 37 min
